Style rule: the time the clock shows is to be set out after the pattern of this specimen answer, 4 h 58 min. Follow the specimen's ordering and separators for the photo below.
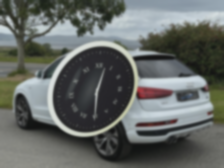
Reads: 12 h 30 min
